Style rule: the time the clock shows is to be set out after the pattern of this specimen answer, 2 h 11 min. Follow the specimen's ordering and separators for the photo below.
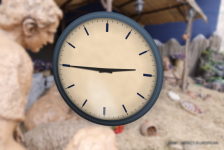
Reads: 2 h 45 min
